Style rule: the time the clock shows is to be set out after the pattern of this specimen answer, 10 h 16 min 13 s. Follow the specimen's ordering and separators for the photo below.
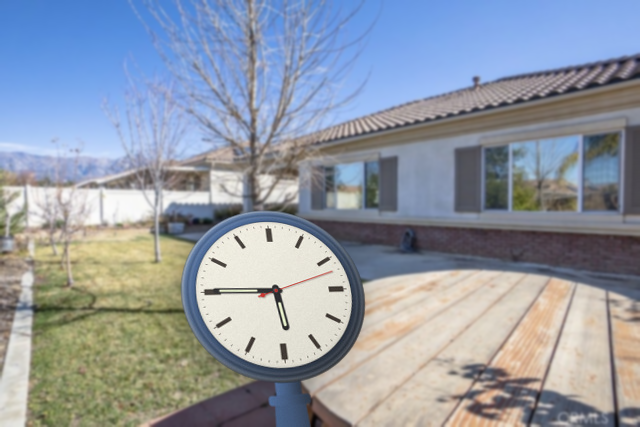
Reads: 5 h 45 min 12 s
